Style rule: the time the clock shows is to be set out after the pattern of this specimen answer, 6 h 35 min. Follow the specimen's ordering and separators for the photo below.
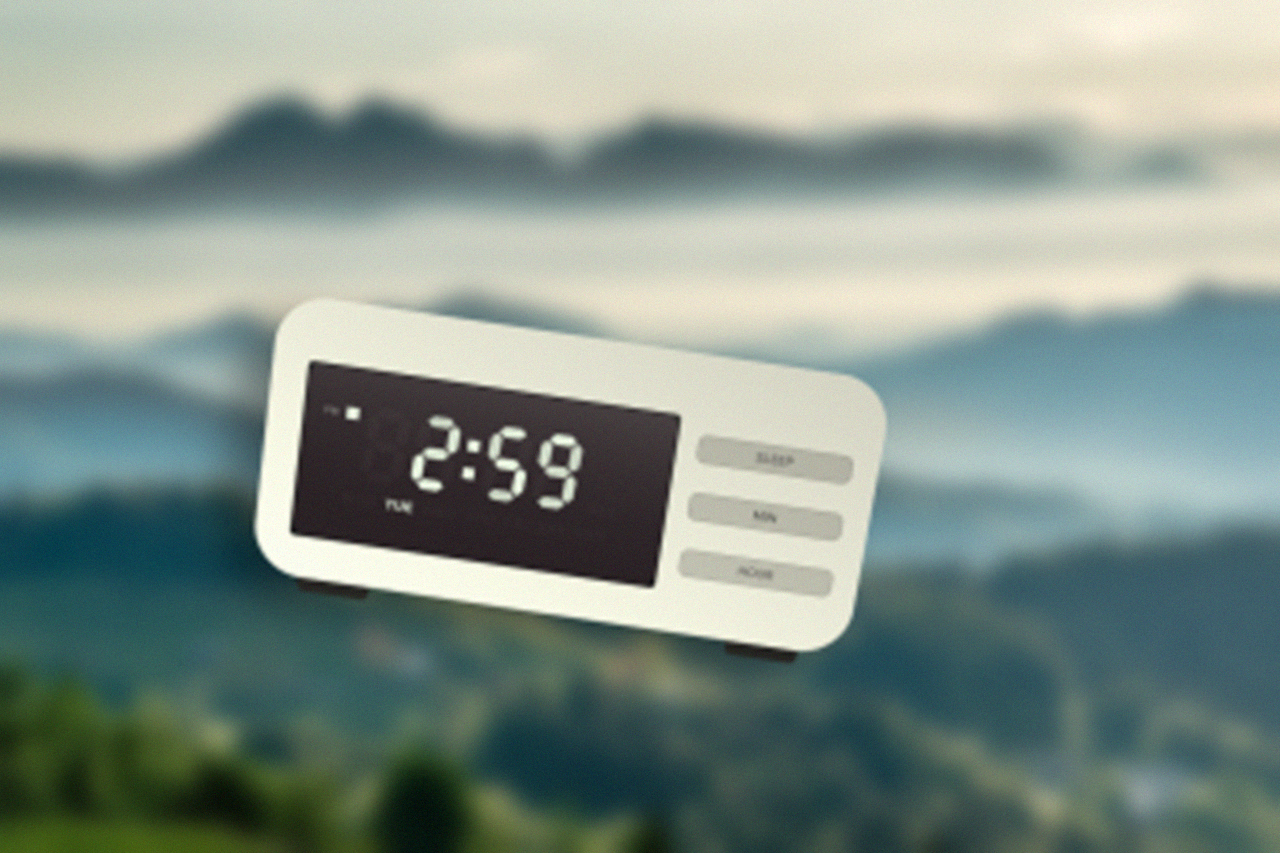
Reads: 2 h 59 min
